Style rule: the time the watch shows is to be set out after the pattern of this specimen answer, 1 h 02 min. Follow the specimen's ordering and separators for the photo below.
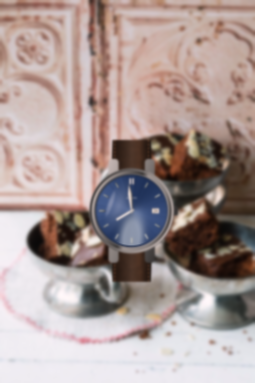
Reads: 7 h 59 min
